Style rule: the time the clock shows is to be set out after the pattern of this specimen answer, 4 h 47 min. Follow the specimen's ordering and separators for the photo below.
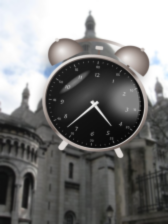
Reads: 4 h 37 min
